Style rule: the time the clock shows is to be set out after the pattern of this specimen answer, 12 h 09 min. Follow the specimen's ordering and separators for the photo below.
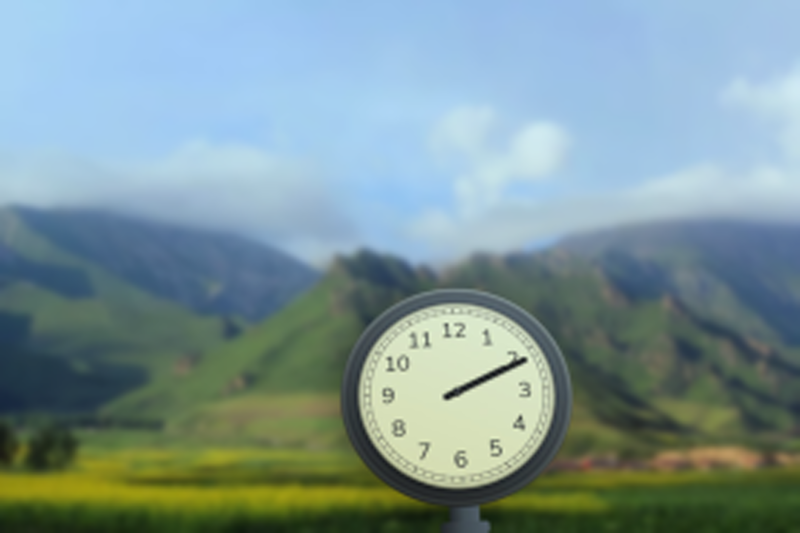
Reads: 2 h 11 min
